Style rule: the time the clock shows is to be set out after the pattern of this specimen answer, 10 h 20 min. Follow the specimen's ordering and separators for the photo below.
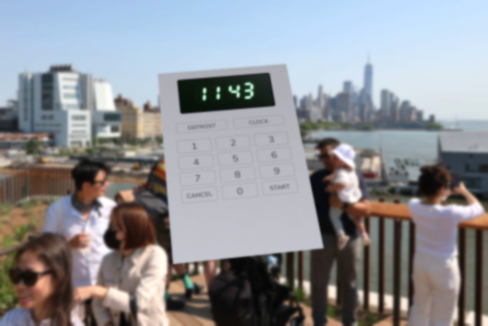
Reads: 11 h 43 min
